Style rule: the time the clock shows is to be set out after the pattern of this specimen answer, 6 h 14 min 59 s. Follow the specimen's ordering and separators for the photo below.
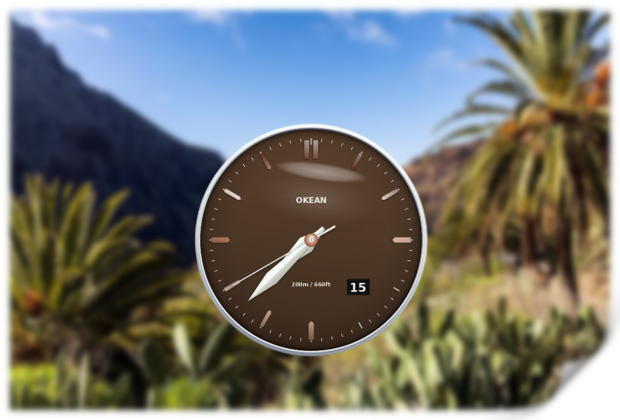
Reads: 7 h 37 min 40 s
